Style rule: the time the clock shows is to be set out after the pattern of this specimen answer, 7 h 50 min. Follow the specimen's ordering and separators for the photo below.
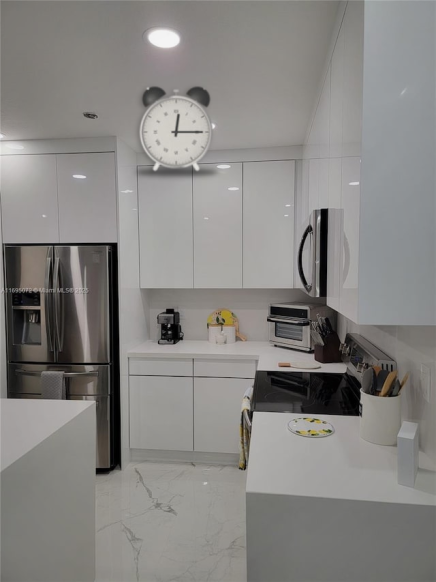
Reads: 12 h 15 min
